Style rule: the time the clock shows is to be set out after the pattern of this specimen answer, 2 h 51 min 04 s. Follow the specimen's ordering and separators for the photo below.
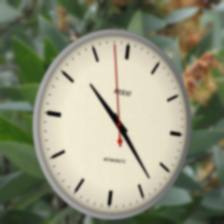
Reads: 10 h 22 min 58 s
